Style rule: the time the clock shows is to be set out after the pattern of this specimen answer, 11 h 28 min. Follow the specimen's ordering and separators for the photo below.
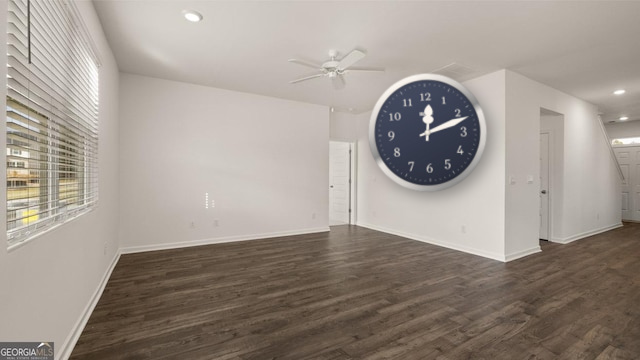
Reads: 12 h 12 min
